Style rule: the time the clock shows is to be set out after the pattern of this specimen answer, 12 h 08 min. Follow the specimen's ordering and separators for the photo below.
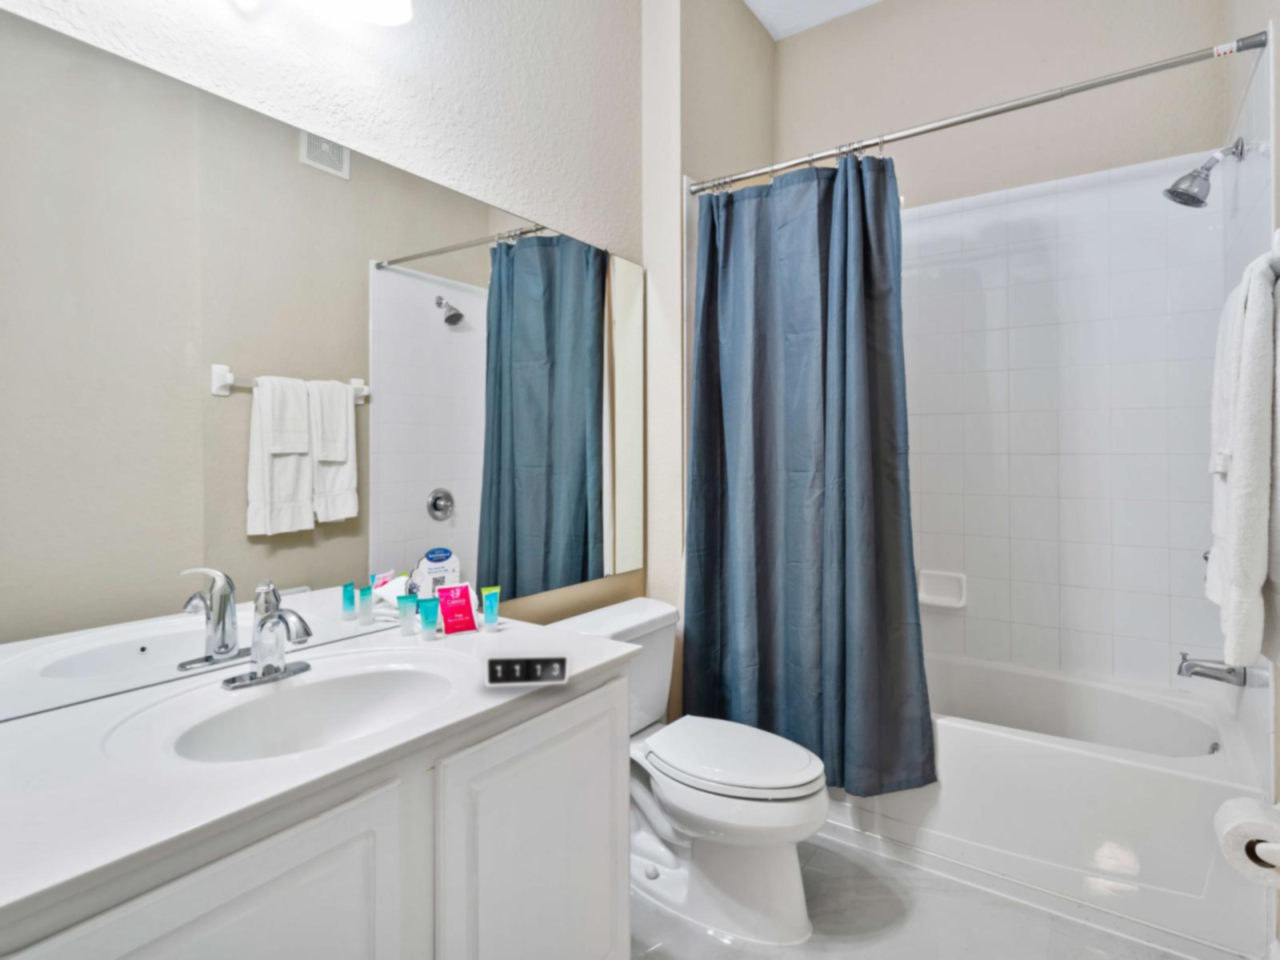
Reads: 11 h 13 min
